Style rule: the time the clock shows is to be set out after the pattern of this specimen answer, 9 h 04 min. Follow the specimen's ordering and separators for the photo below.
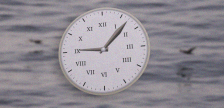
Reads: 9 h 07 min
